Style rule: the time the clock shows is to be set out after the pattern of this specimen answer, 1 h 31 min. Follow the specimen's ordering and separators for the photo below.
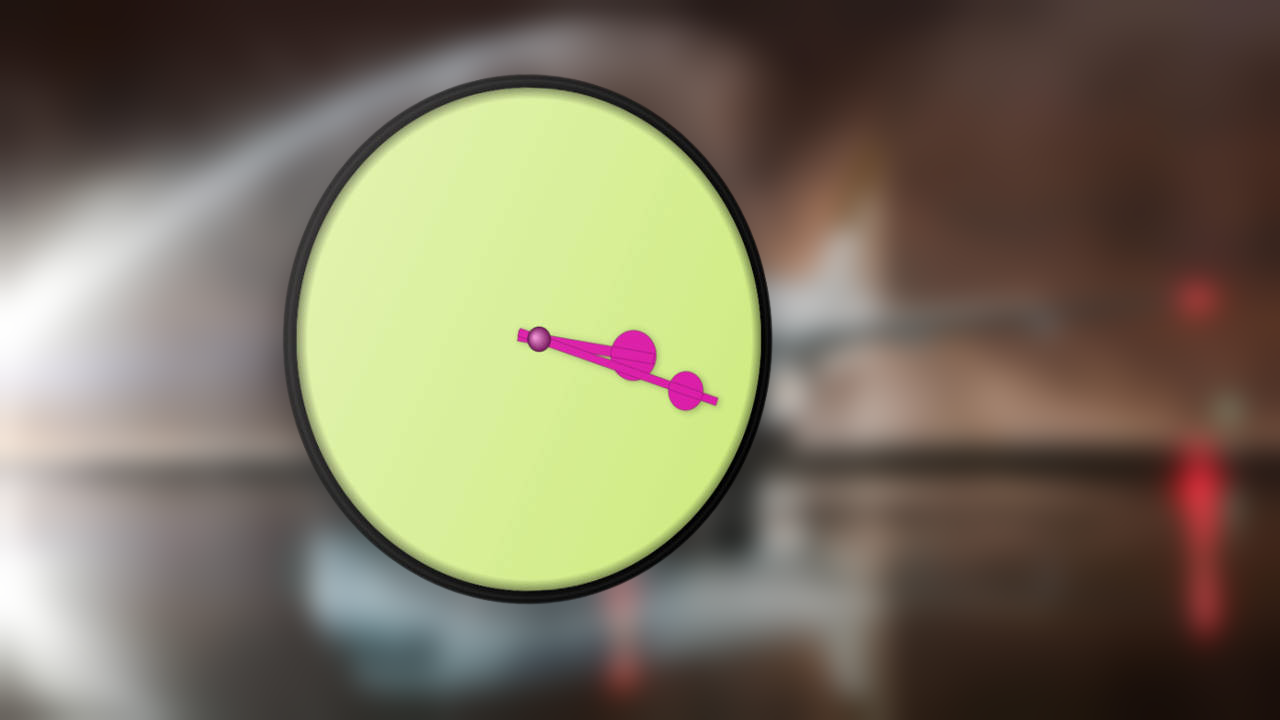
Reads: 3 h 18 min
